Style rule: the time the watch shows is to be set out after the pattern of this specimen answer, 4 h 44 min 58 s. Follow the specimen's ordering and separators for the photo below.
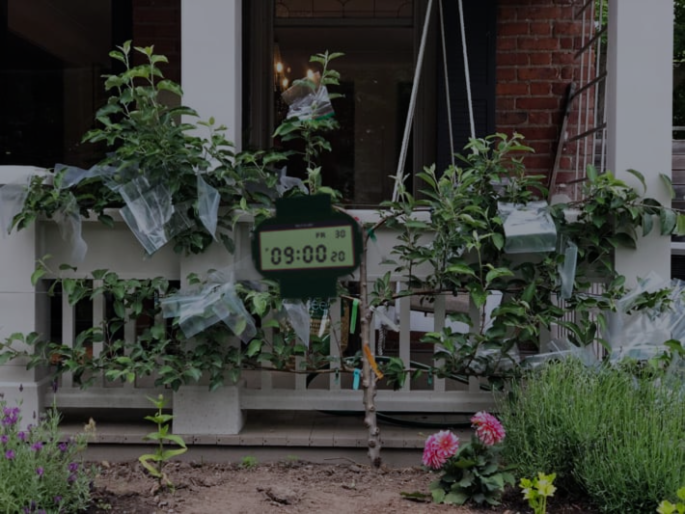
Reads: 9 h 00 min 20 s
